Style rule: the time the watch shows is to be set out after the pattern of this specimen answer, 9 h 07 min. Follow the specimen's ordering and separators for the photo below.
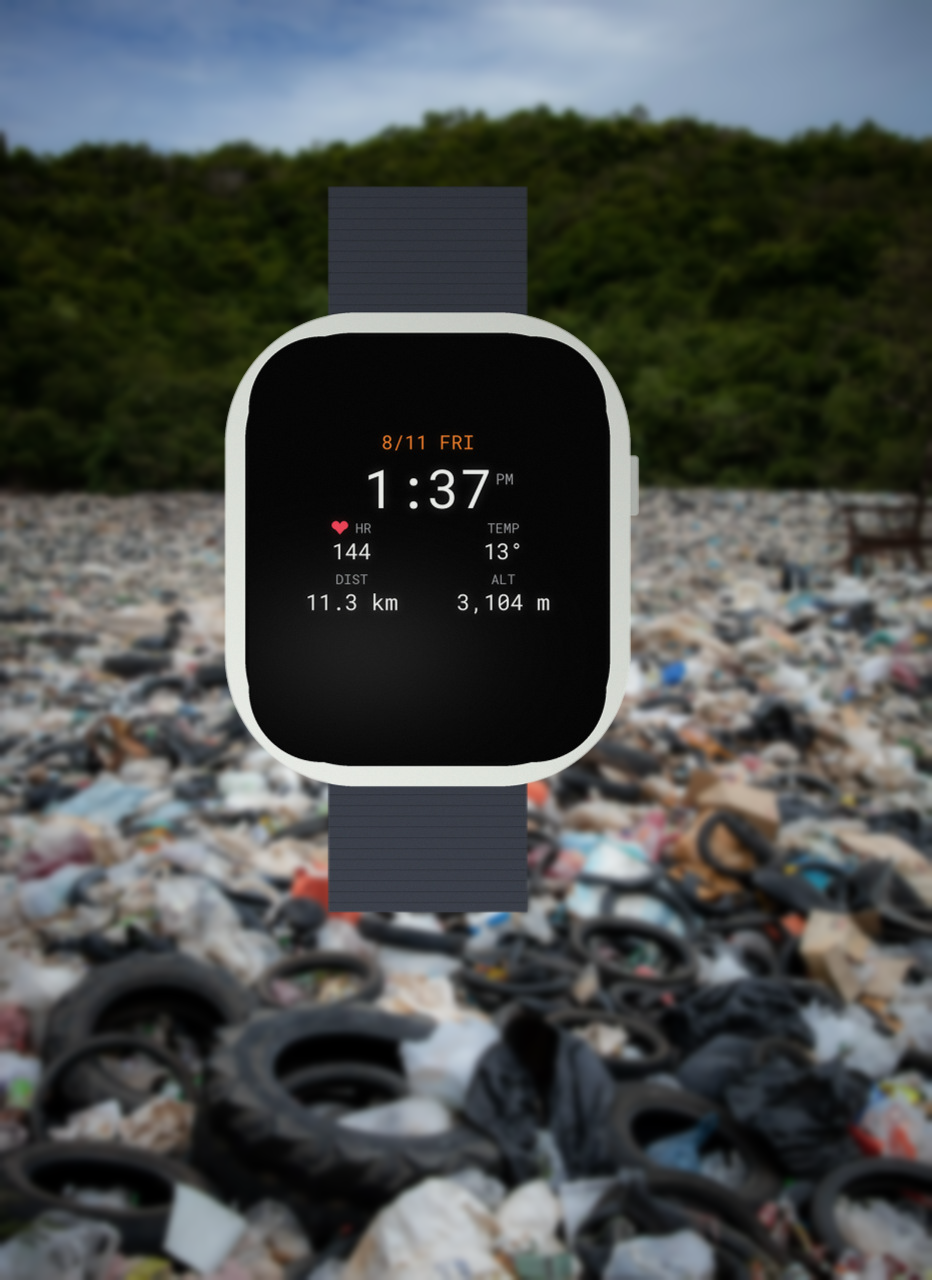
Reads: 1 h 37 min
